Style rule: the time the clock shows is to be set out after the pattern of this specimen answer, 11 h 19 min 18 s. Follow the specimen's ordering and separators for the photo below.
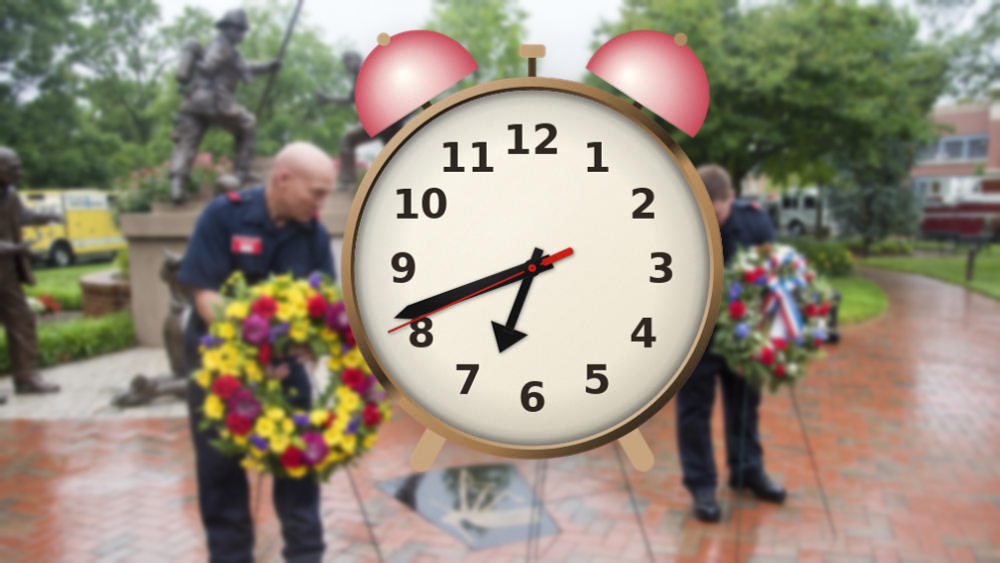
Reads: 6 h 41 min 41 s
